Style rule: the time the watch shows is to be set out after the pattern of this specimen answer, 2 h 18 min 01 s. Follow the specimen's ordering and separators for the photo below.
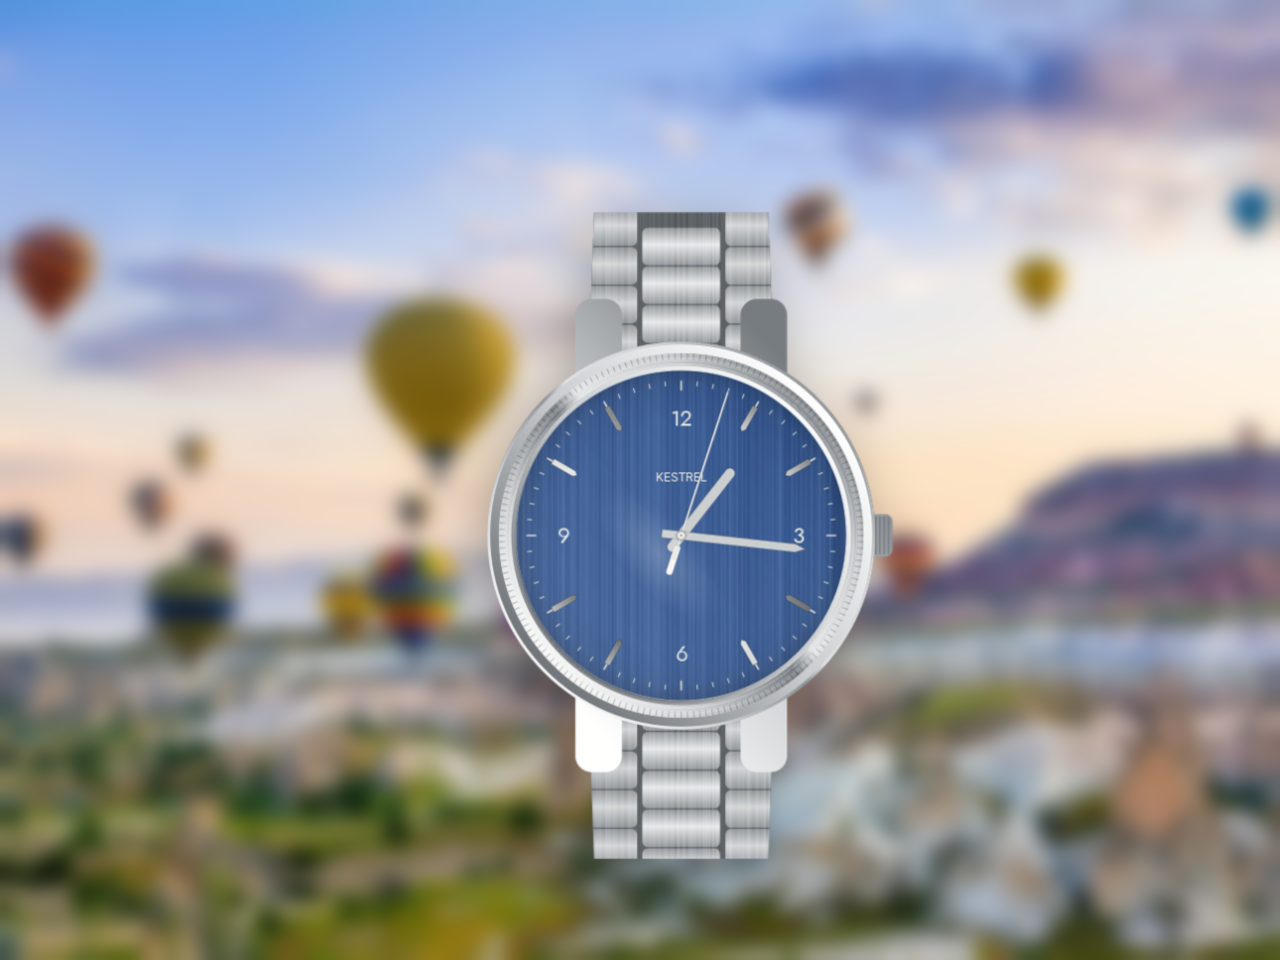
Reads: 1 h 16 min 03 s
